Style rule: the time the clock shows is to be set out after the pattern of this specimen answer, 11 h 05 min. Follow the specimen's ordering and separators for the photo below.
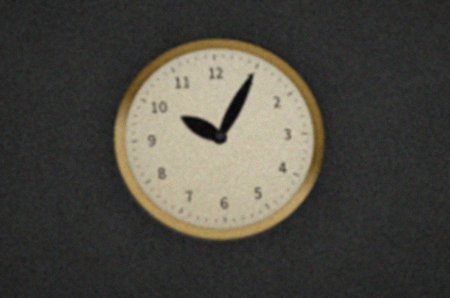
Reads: 10 h 05 min
